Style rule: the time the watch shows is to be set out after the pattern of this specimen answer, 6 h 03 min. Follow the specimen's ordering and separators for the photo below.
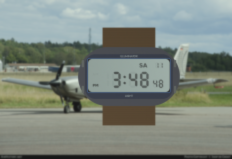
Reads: 3 h 48 min
